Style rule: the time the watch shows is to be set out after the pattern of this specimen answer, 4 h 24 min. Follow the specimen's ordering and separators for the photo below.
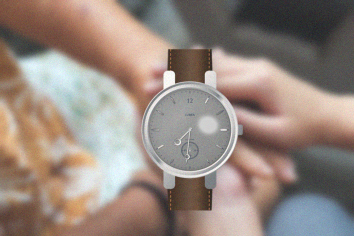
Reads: 7 h 31 min
